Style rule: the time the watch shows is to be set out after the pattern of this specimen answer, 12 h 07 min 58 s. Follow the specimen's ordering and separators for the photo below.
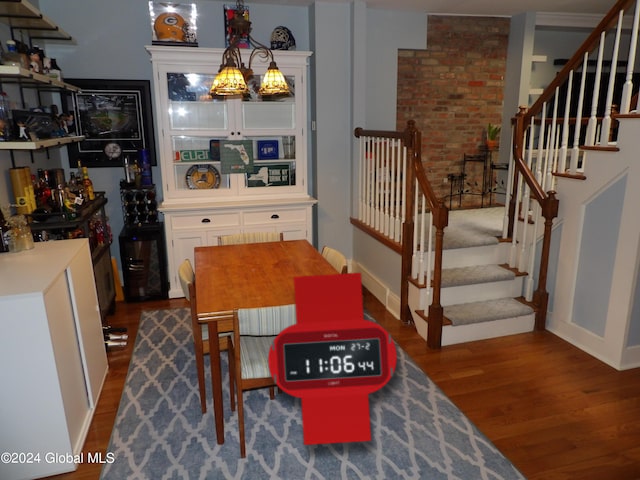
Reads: 11 h 06 min 44 s
